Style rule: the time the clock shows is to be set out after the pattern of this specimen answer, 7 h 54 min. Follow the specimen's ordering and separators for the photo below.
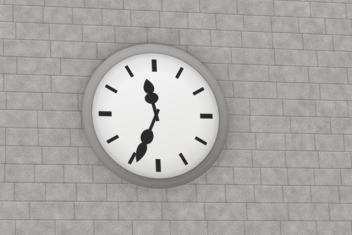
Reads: 11 h 34 min
